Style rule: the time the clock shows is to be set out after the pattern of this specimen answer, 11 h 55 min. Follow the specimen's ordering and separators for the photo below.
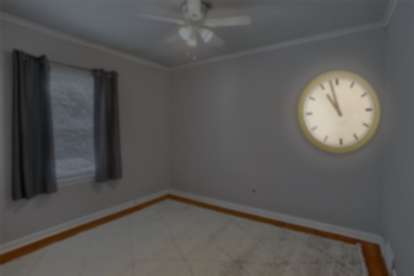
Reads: 10 h 58 min
